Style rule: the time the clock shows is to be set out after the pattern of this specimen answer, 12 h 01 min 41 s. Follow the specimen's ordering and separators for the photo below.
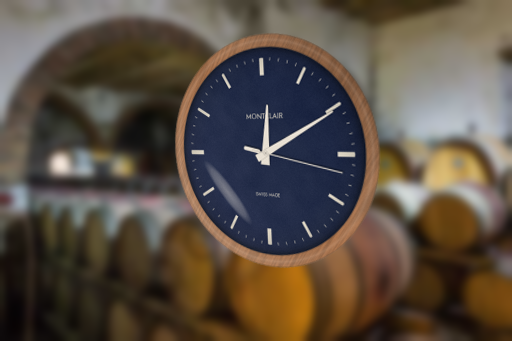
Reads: 12 h 10 min 17 s
